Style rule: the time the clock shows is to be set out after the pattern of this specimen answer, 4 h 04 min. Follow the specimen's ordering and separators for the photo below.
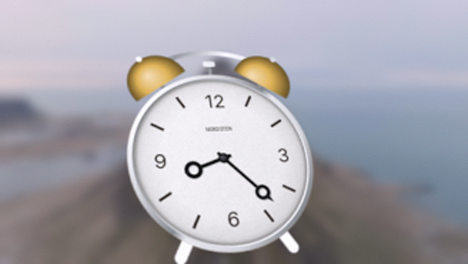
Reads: 8 h 23 min
